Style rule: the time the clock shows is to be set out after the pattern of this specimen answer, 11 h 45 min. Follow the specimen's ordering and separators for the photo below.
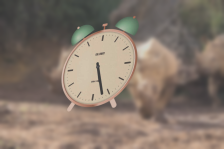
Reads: 5 h 27 min
